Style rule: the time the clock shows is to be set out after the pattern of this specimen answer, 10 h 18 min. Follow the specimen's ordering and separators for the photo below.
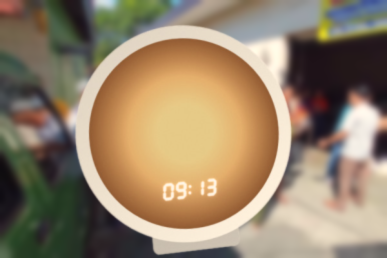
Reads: 9 h 13 min
